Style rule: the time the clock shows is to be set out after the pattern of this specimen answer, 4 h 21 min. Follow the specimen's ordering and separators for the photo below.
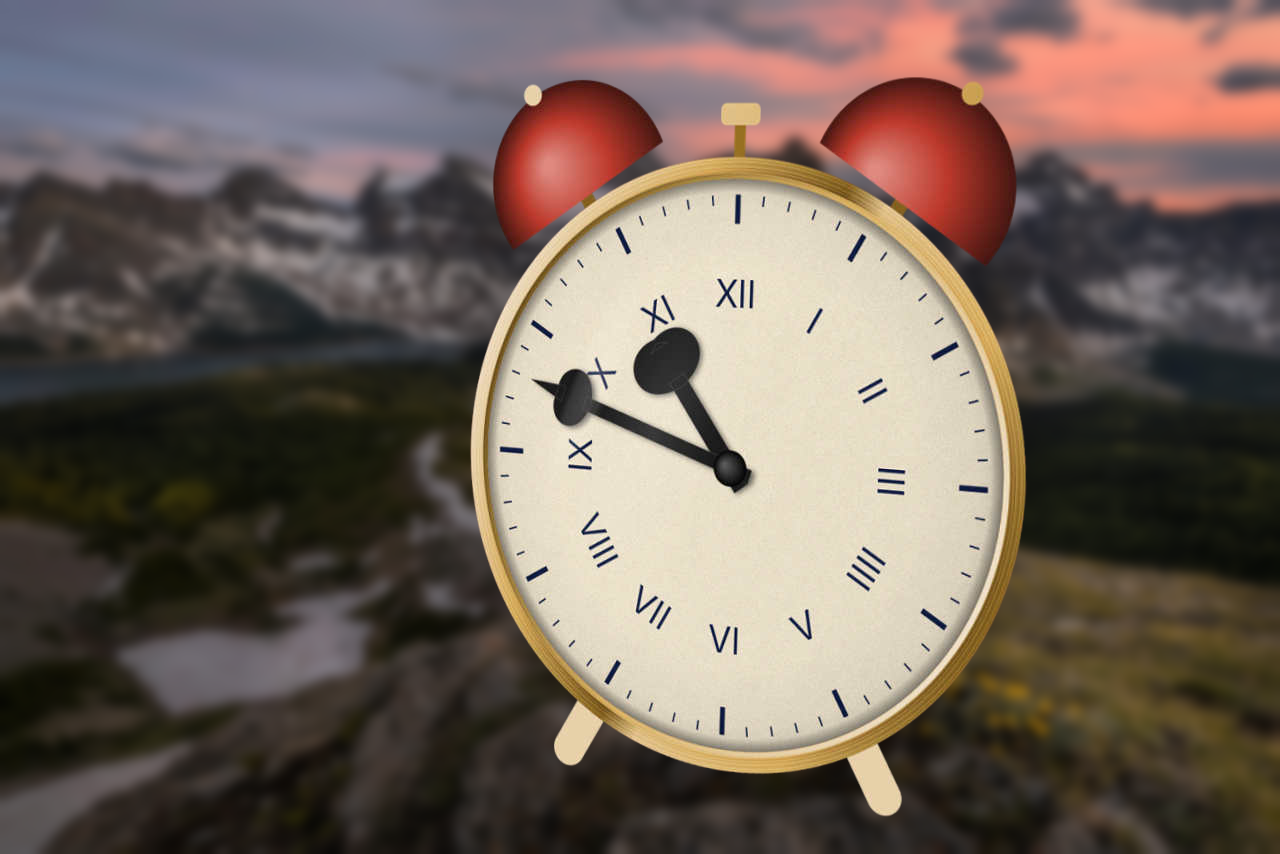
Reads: 10 h 48 min
